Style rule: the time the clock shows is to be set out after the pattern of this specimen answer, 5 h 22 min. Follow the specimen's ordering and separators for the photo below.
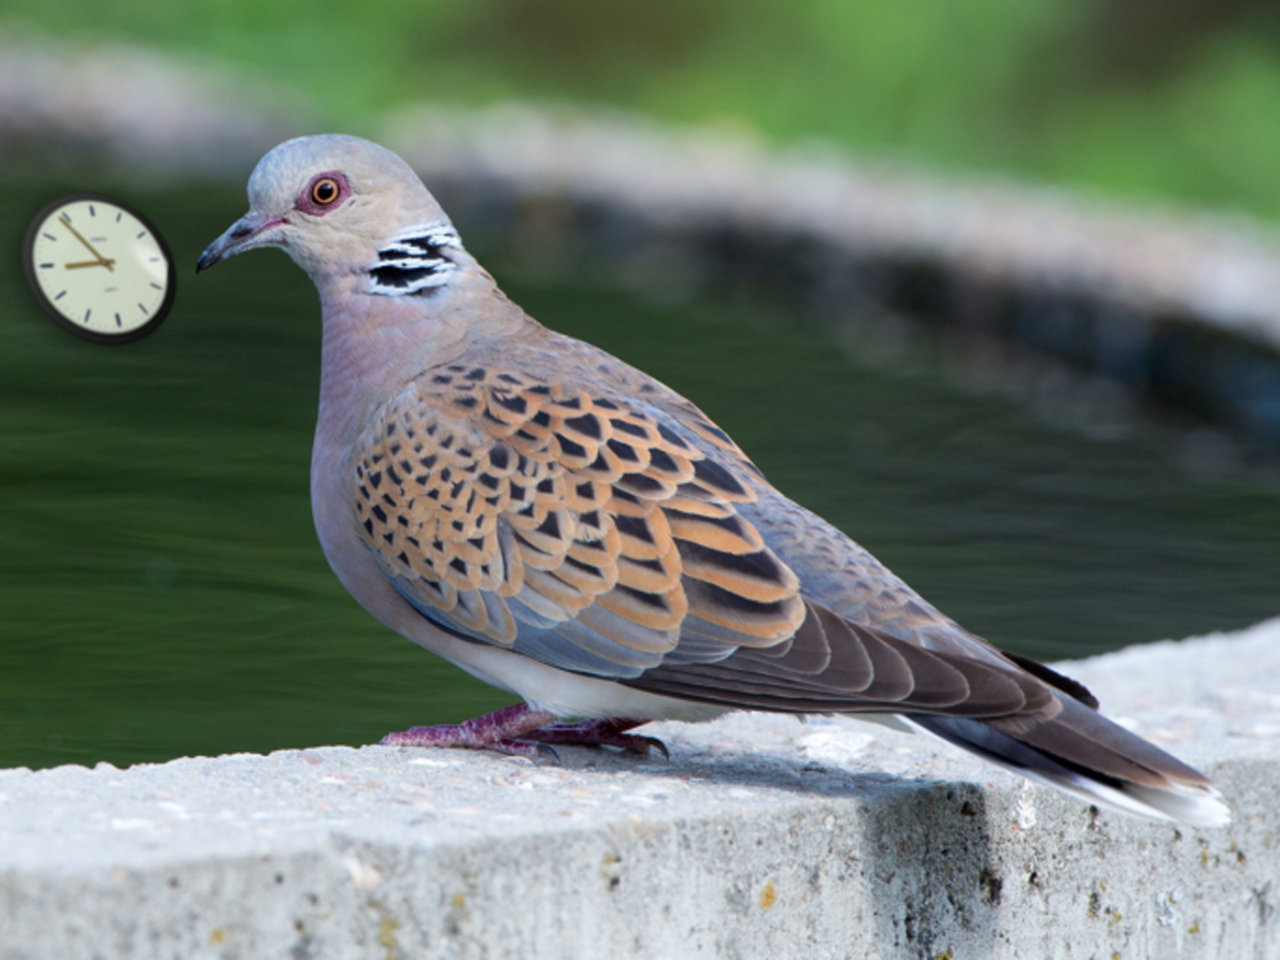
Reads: 8 h 54 min
